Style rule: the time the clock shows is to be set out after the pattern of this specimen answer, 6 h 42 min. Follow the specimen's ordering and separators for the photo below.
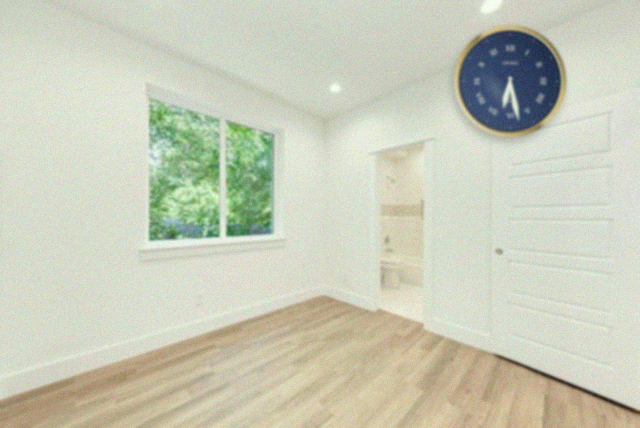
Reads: 6 h 28 min
